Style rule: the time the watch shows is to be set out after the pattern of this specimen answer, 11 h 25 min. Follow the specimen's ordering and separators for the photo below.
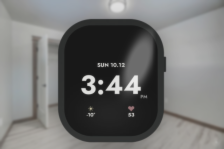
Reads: 3 h 44 min
